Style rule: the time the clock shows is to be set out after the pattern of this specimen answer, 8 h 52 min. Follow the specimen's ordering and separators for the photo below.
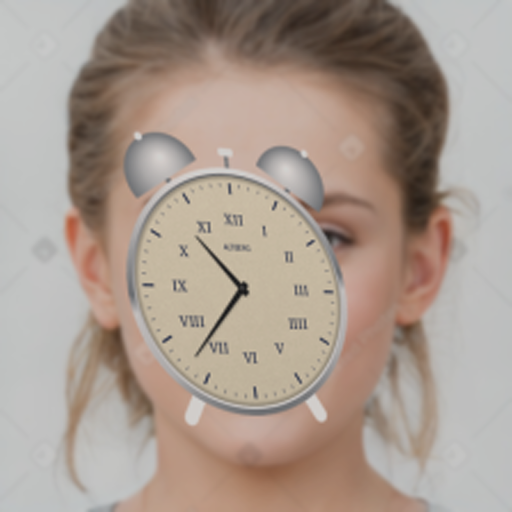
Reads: 10 h 37 min
